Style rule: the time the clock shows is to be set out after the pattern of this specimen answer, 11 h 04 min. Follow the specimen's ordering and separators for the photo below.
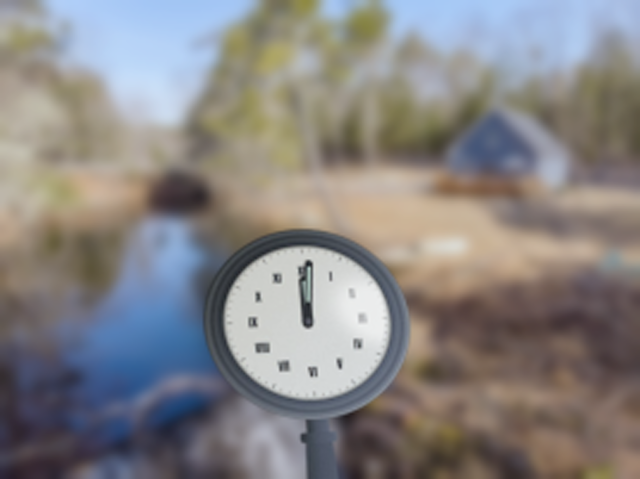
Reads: 12 h 01 min
